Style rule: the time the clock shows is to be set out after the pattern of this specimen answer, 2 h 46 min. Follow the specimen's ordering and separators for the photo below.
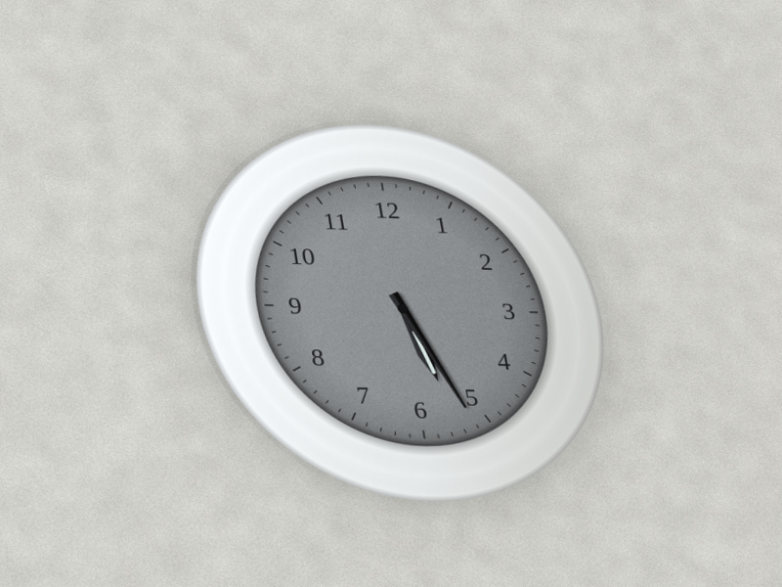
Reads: 5 h 26 min
